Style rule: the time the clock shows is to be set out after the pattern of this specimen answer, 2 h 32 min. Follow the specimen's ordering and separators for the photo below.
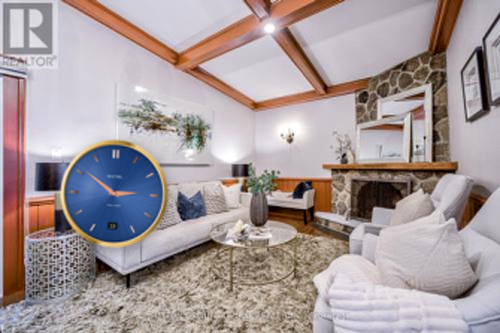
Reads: 2 h 51 min
